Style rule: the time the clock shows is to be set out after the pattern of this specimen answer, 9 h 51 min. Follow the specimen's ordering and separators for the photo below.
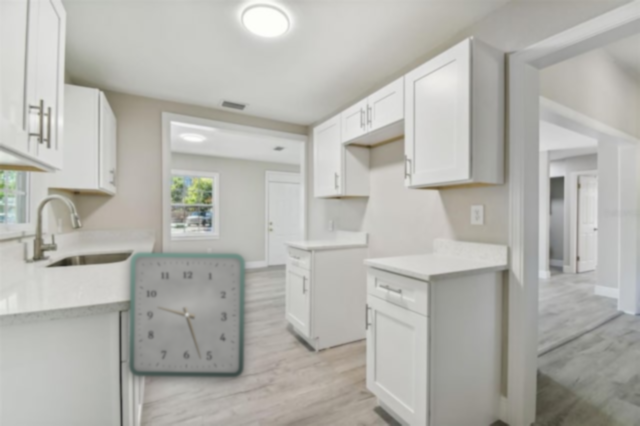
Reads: 9 h 27 min
